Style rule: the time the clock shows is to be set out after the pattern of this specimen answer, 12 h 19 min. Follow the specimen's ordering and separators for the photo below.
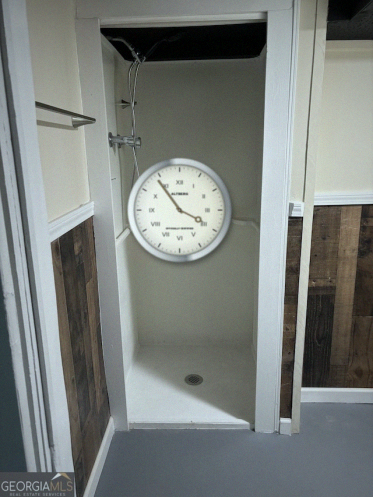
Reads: 3 h 54 min
